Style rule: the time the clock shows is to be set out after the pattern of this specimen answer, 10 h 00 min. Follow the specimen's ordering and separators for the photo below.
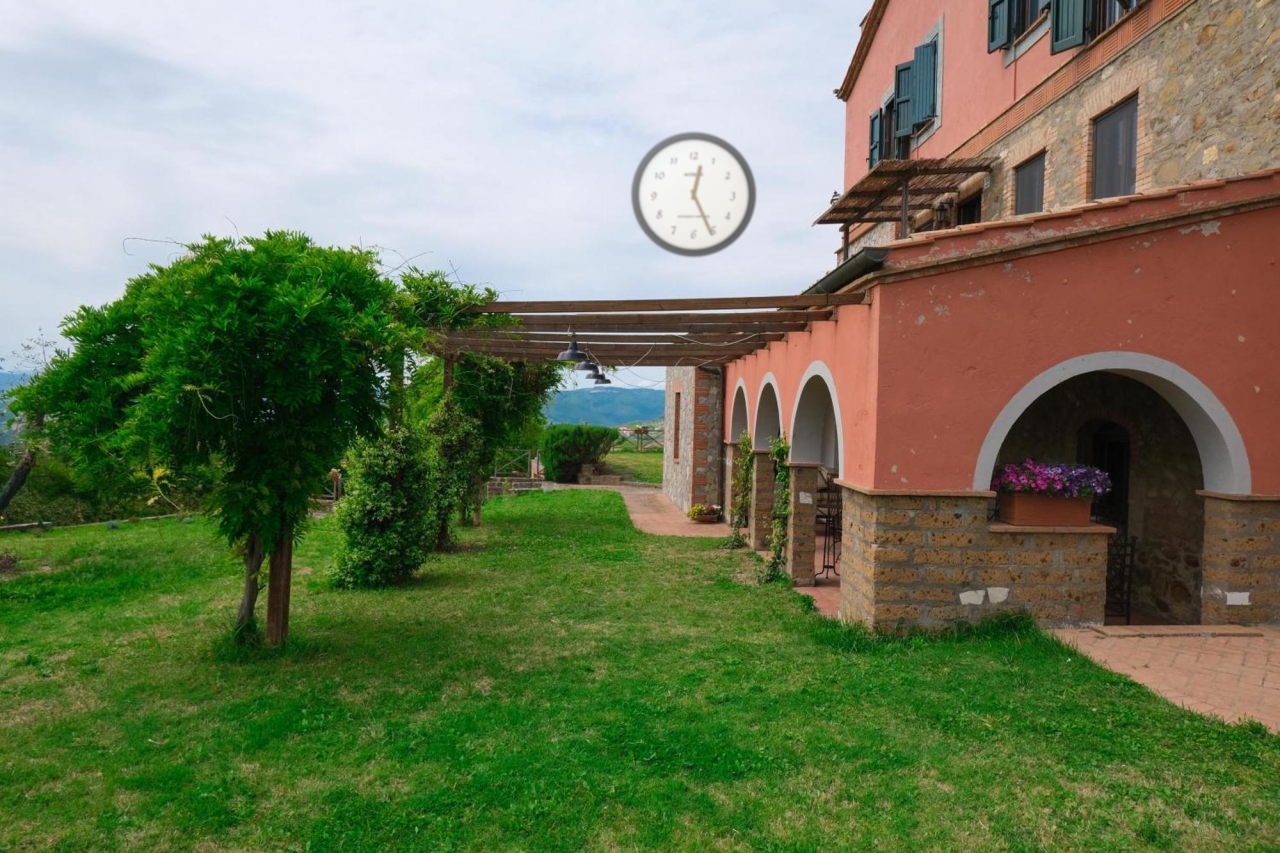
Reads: 12 h 26 min
